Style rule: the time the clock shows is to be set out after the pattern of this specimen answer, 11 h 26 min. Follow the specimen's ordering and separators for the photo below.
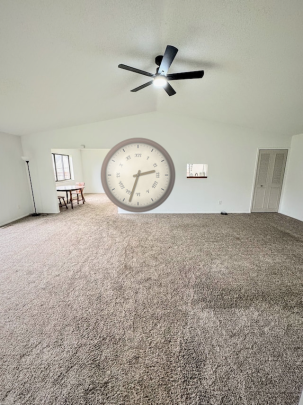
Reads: 2 h 33 min
